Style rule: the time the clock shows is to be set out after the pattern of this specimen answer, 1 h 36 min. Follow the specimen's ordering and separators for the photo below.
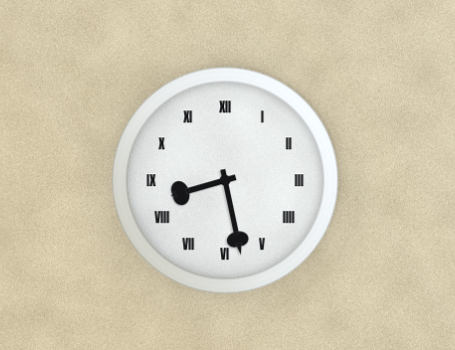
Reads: 8 h 28 min
